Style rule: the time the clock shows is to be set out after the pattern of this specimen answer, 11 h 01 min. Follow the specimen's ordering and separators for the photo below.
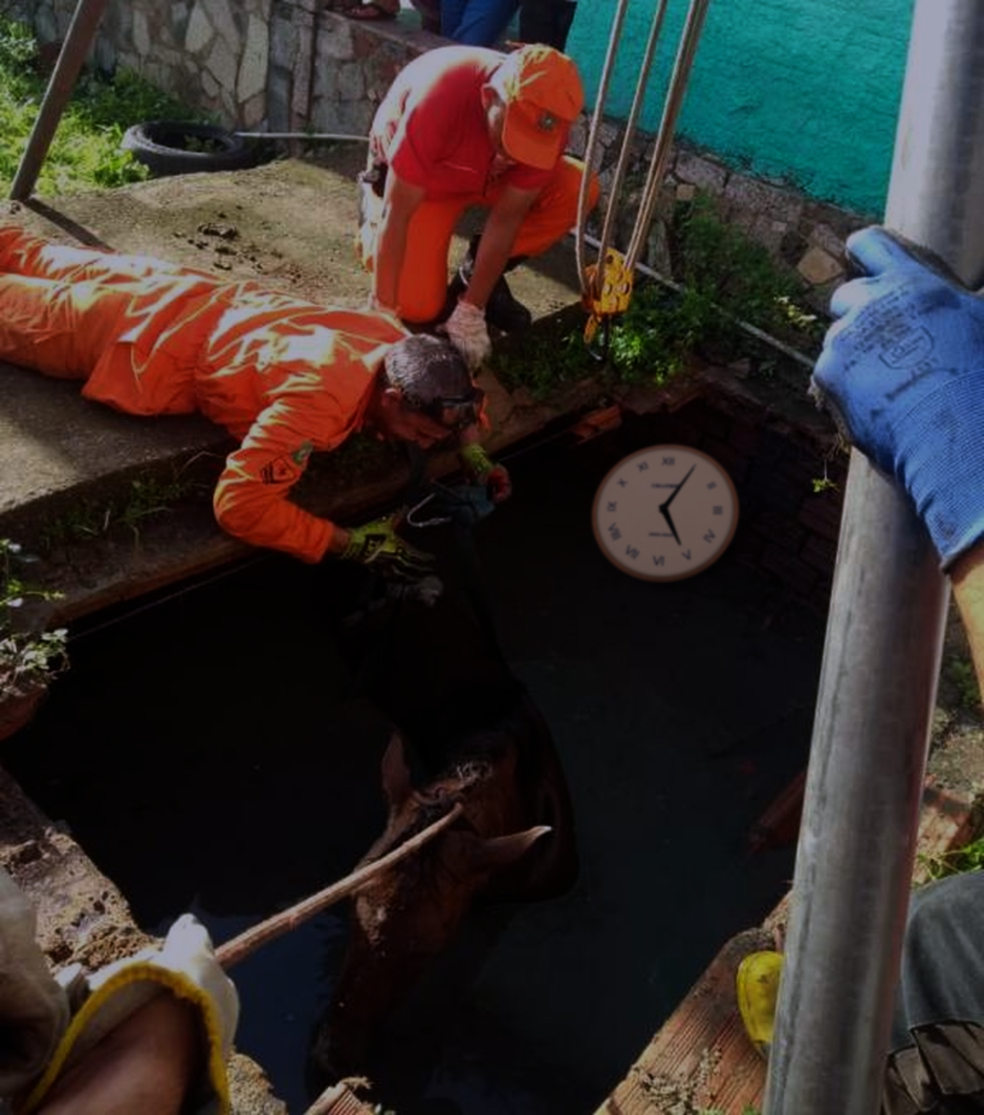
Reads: 5 h 05 min
